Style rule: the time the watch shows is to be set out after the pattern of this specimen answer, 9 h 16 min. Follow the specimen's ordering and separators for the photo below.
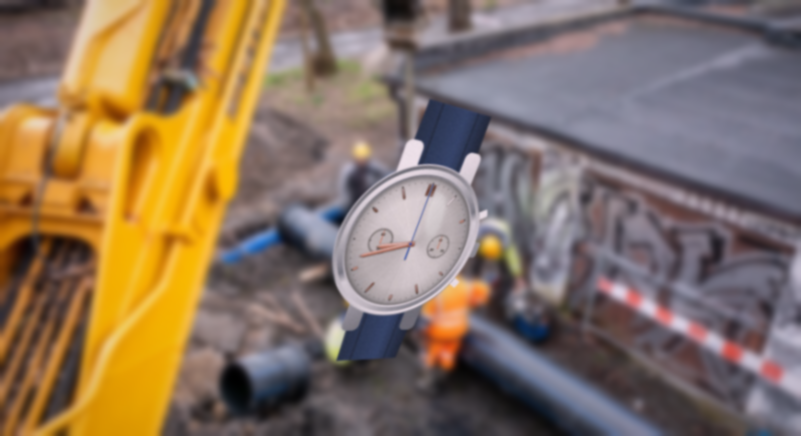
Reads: 8 h 42 min
